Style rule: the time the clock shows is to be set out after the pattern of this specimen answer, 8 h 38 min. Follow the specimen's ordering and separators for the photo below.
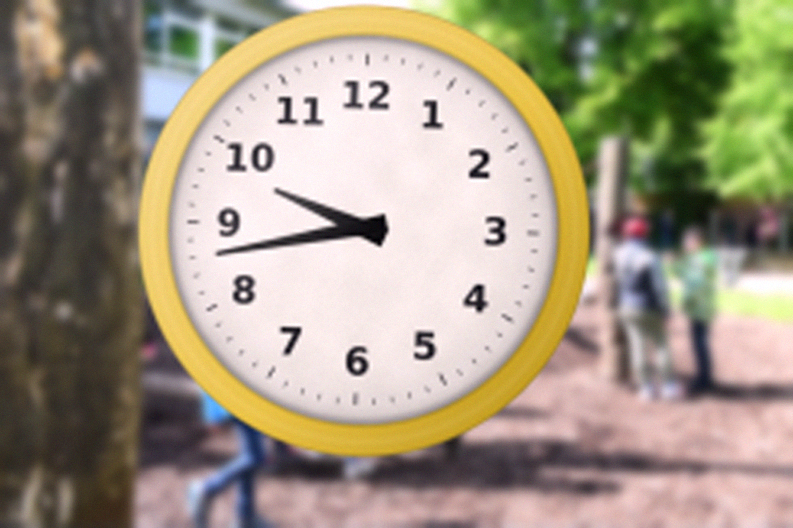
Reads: 9 h 43 min
